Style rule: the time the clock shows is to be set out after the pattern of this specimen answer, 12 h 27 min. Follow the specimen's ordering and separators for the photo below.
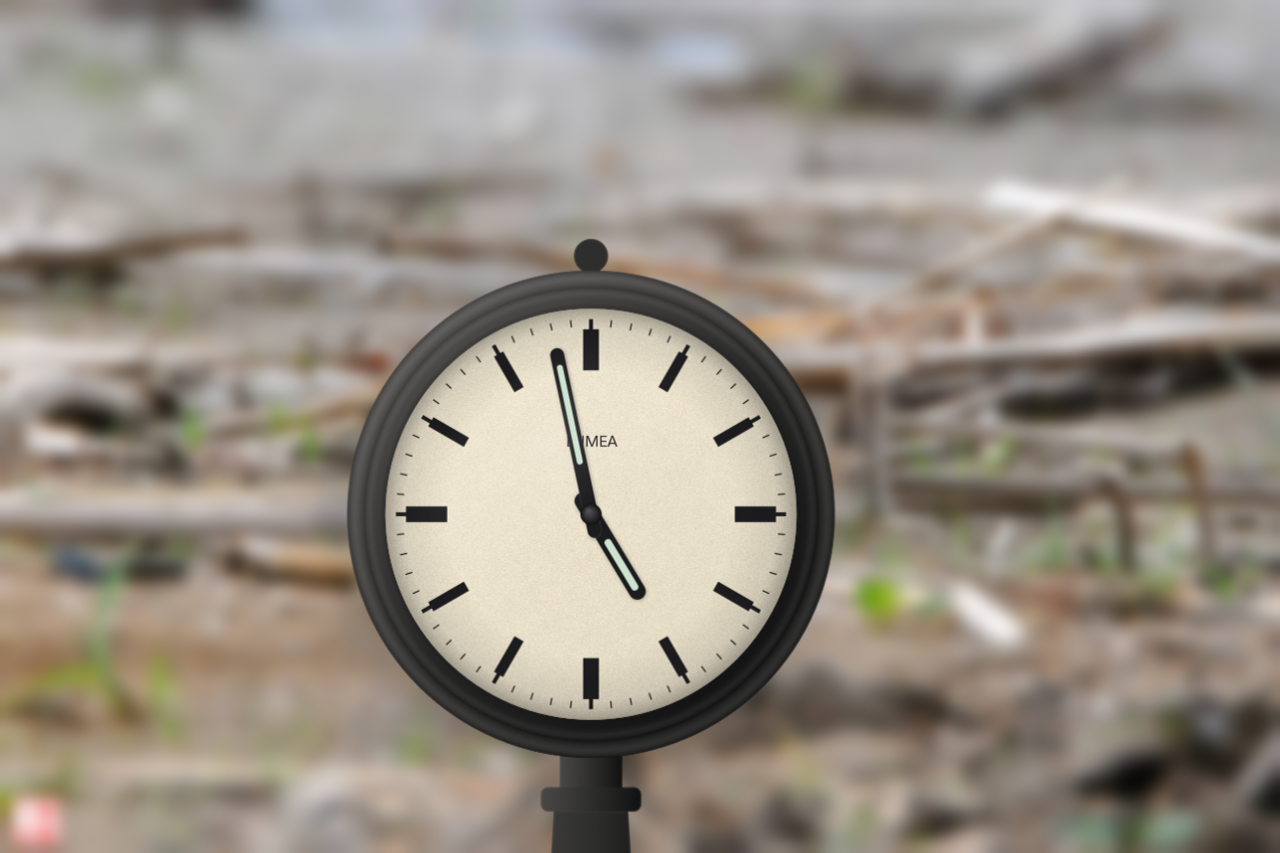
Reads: 4 h 58 min
